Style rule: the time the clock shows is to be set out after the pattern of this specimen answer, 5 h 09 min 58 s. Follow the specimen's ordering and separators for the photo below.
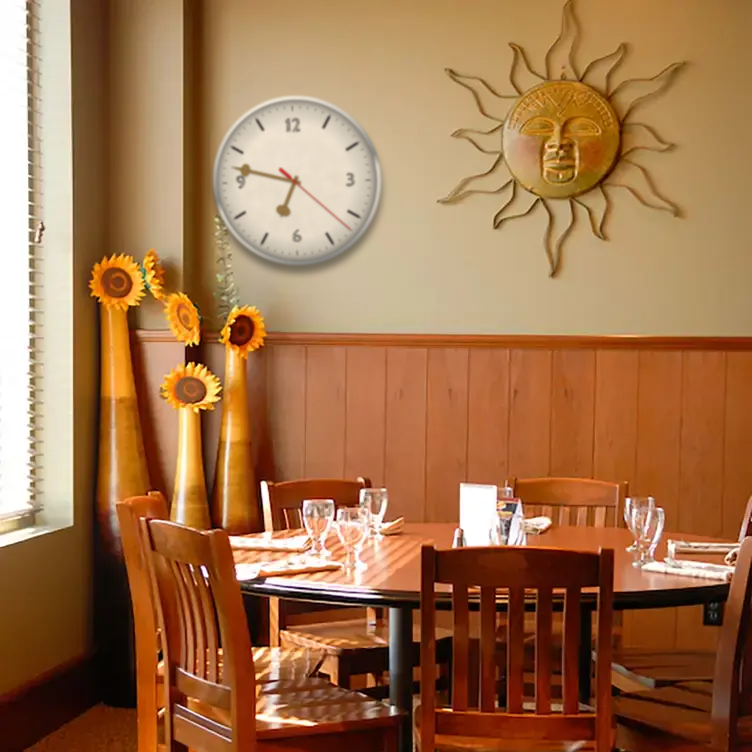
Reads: 6 h 47 min 22 s
